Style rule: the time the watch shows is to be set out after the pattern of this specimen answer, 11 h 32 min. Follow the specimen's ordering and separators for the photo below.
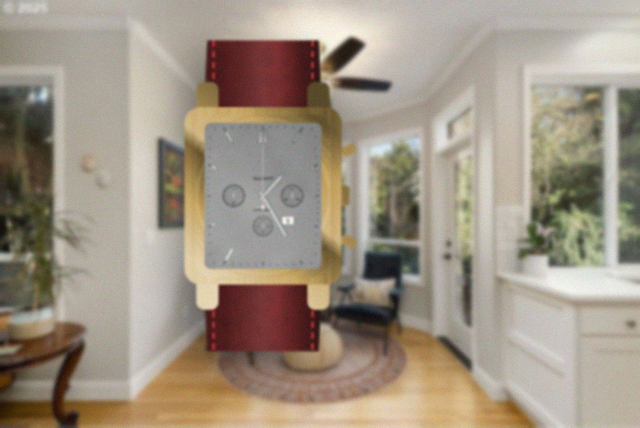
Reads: 1 h 25 min
